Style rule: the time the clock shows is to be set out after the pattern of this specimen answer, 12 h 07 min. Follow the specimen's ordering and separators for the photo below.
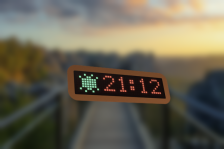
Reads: 21 h 12 min
